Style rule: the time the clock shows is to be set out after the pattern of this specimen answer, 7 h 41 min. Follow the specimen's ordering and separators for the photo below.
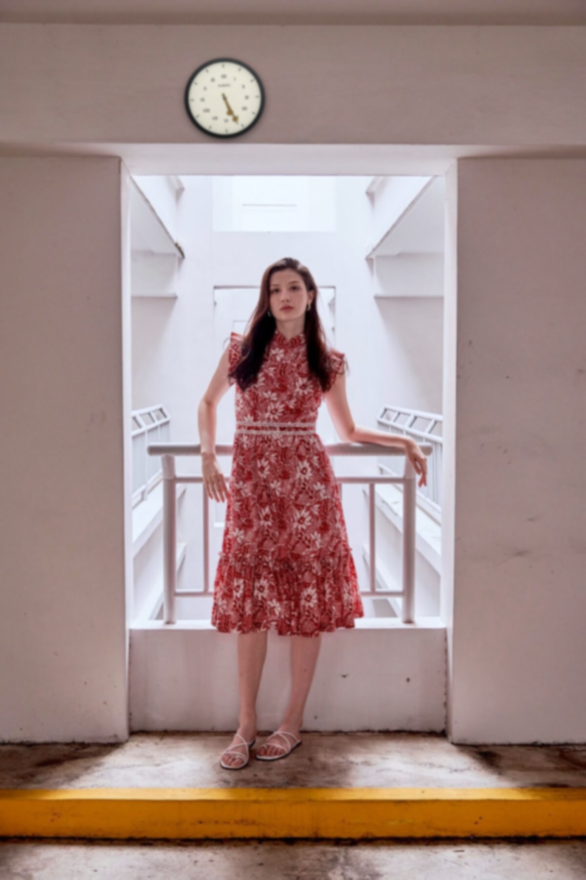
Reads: 5 h 26 min
